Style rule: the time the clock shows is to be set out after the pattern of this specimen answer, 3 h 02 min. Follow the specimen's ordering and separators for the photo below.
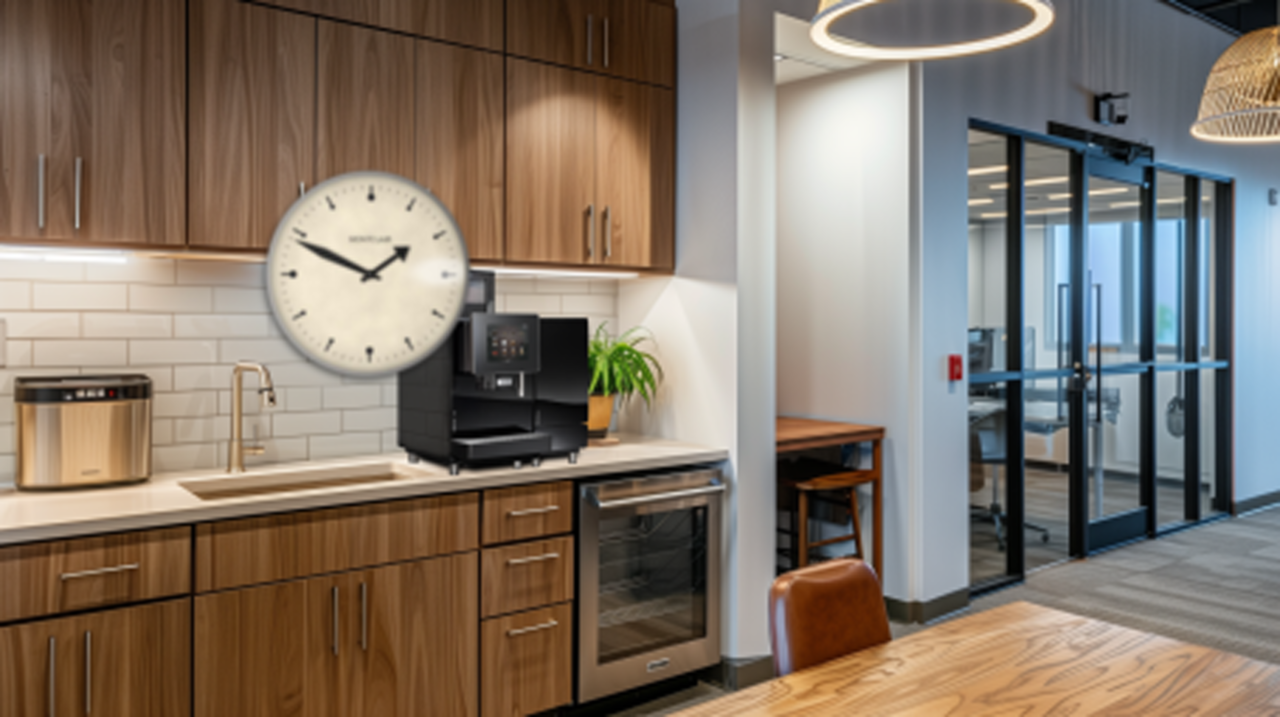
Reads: 1 h 49 min
